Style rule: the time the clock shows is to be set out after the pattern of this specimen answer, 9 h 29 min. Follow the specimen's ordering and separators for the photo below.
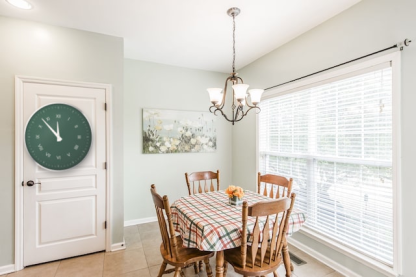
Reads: 11 h 53 min
